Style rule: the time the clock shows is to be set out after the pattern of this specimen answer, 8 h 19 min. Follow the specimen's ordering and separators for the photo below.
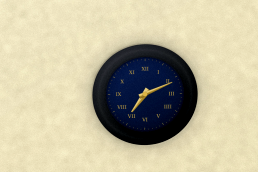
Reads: 7 h 11 min
